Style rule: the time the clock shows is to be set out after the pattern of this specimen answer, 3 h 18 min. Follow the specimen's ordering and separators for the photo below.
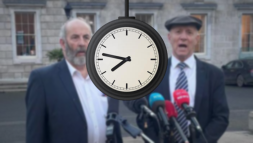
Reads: 7 h 47 min
